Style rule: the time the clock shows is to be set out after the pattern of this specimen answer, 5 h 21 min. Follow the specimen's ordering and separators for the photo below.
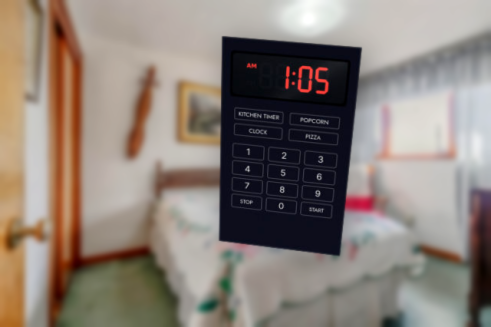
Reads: 1 h 05 min
